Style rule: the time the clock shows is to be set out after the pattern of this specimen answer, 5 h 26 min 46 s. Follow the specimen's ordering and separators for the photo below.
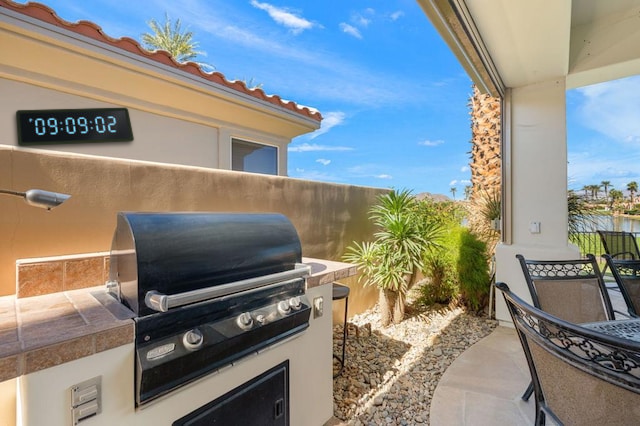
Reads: 9 h 09 min 02 s
